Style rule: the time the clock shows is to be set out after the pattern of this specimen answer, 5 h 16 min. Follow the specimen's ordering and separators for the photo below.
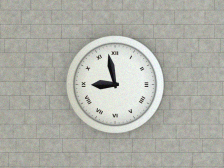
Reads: 8 h 58 min
